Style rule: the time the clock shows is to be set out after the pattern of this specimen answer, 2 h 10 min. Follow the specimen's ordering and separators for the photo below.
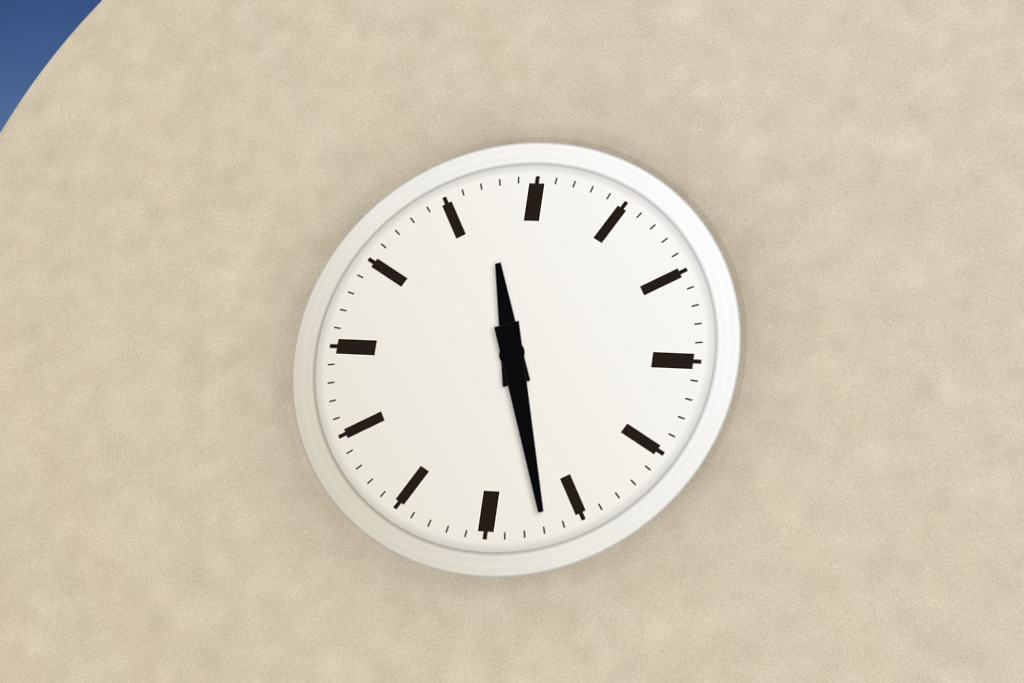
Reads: 11 h 27 min
